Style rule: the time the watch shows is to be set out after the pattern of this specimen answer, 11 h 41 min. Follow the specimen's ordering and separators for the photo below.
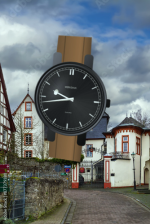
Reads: 9 h 43 min
